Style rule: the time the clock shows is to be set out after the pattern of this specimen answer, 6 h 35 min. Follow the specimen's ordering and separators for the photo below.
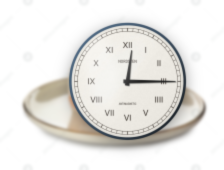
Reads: 12 h 15 min
